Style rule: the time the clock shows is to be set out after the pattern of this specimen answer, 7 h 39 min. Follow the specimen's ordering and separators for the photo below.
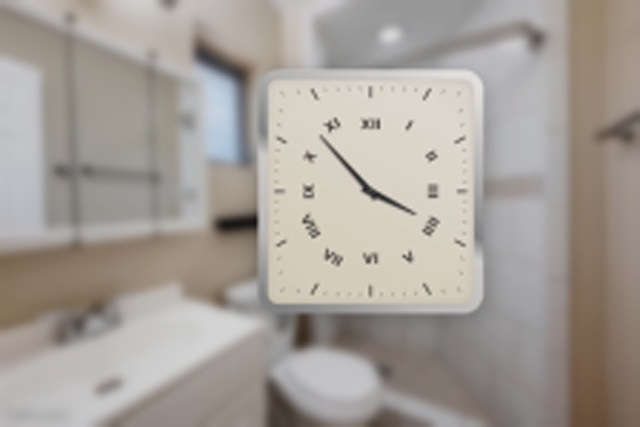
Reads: 3 h 53 min
